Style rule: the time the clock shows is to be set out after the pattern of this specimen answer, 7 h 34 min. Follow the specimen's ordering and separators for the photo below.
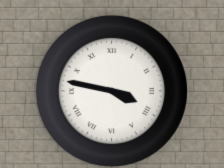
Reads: 3 h 47 min
